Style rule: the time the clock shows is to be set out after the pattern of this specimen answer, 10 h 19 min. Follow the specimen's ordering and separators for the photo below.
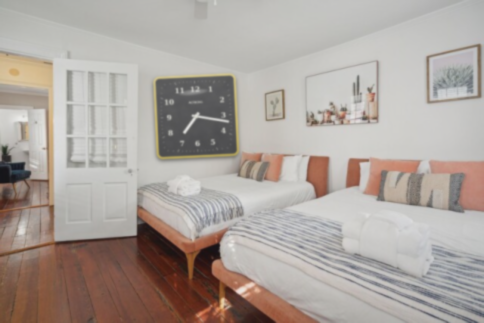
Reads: 7 h 17 min
